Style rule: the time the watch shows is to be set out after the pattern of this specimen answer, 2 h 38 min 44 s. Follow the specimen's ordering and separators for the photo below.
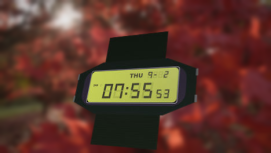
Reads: 7 h 55 min 53 s
